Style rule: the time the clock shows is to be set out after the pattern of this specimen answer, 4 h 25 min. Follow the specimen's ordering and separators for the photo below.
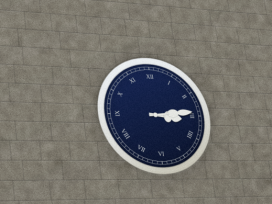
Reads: 3 h 14 min
